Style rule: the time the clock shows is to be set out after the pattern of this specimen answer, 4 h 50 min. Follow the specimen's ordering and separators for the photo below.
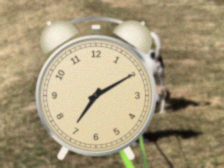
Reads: 7 h 10 min
